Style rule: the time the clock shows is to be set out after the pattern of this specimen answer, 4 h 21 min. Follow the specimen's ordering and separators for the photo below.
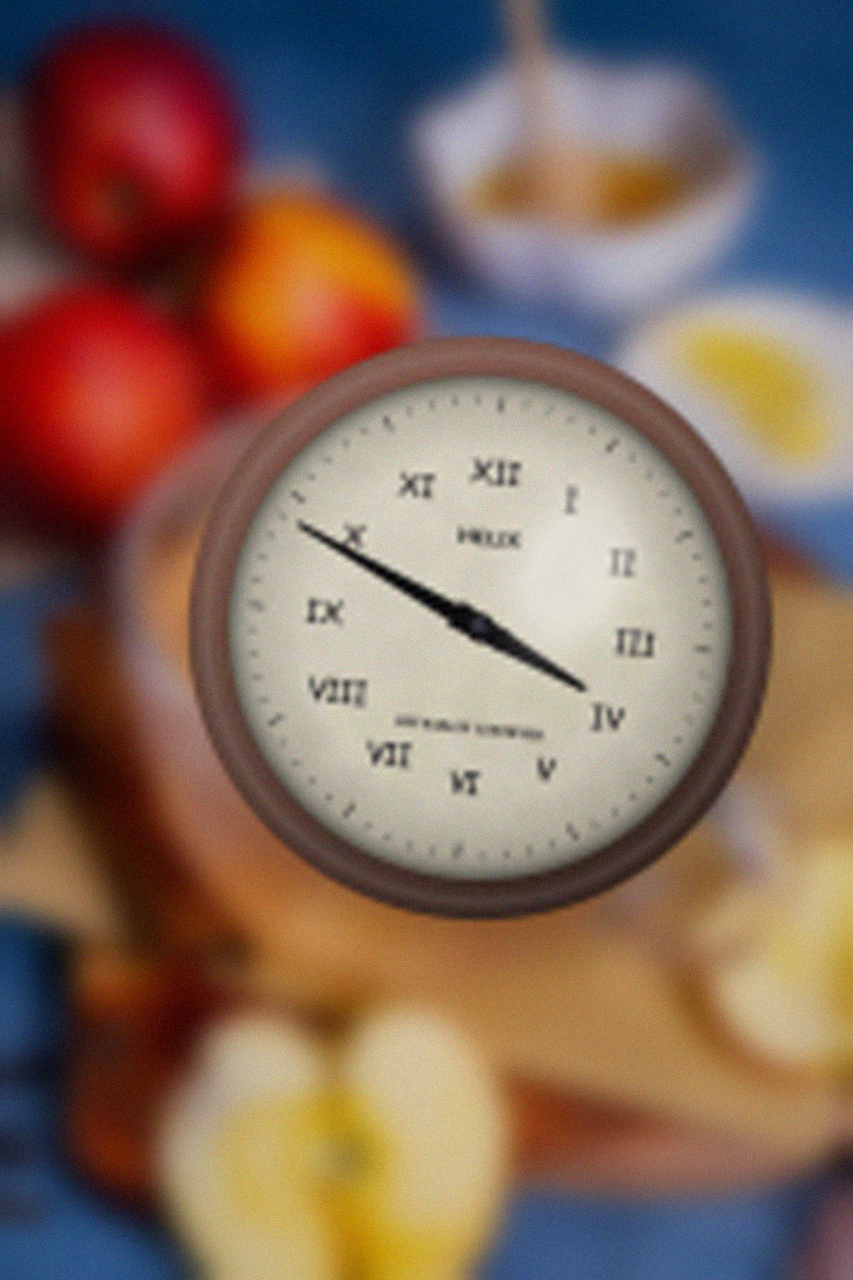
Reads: 3 h 49 min
